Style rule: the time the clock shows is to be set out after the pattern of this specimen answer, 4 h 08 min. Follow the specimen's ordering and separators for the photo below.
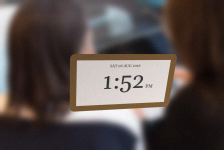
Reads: 1 h 52 min
